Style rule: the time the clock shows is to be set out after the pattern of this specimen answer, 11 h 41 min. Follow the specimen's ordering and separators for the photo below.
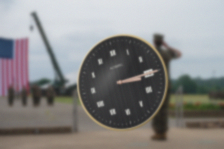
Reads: 3 h 15 min
